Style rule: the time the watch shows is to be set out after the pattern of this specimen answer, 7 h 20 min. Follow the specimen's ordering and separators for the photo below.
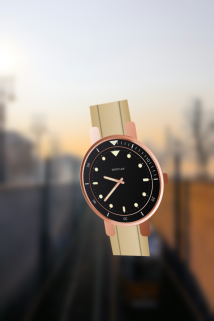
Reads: 9 h 38 min
